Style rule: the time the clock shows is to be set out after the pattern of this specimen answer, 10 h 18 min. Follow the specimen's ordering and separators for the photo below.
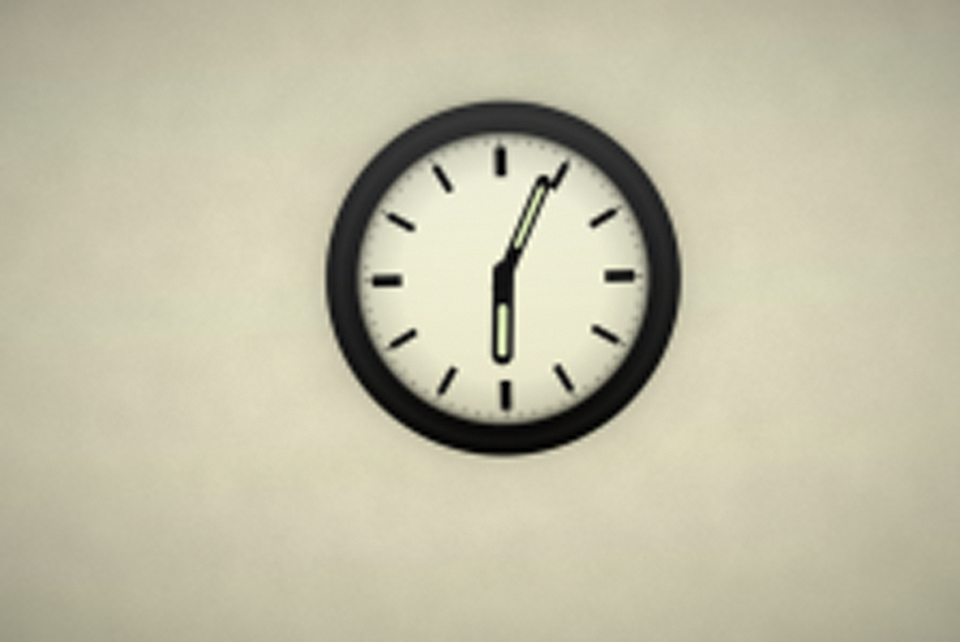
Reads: 6 h 04 min
